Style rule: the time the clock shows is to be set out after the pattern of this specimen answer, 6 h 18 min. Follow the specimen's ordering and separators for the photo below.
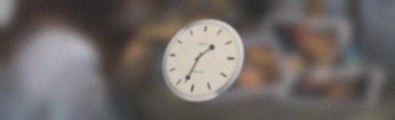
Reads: 1 h 33 min
